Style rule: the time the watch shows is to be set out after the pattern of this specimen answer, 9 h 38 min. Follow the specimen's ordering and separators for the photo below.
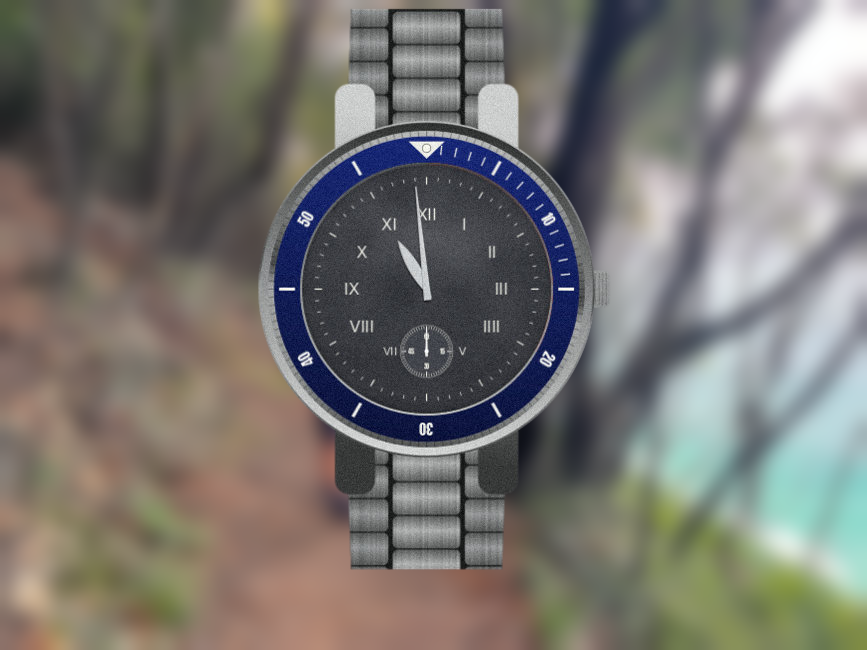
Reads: 10 h 59 min
